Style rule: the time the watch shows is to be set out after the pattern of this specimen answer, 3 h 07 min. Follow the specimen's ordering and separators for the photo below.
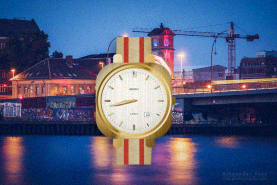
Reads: 8 h 43 min
